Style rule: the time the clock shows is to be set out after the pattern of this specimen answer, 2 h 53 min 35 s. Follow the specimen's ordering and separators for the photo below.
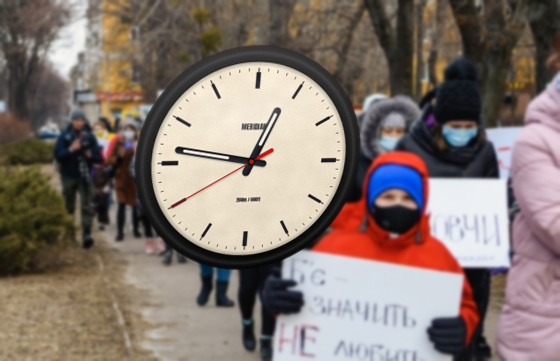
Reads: 12 h 46 min 40 s
